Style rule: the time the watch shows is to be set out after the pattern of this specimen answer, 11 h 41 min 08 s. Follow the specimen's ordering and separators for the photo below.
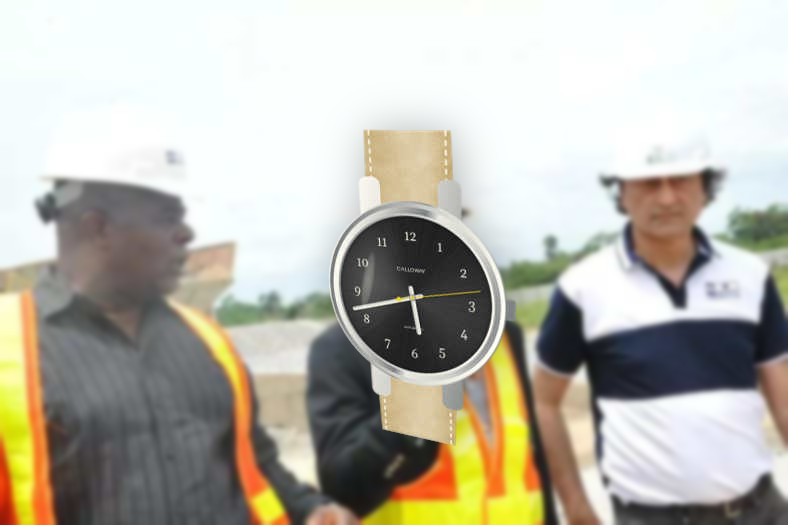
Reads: 5 h 42 min 13 s
